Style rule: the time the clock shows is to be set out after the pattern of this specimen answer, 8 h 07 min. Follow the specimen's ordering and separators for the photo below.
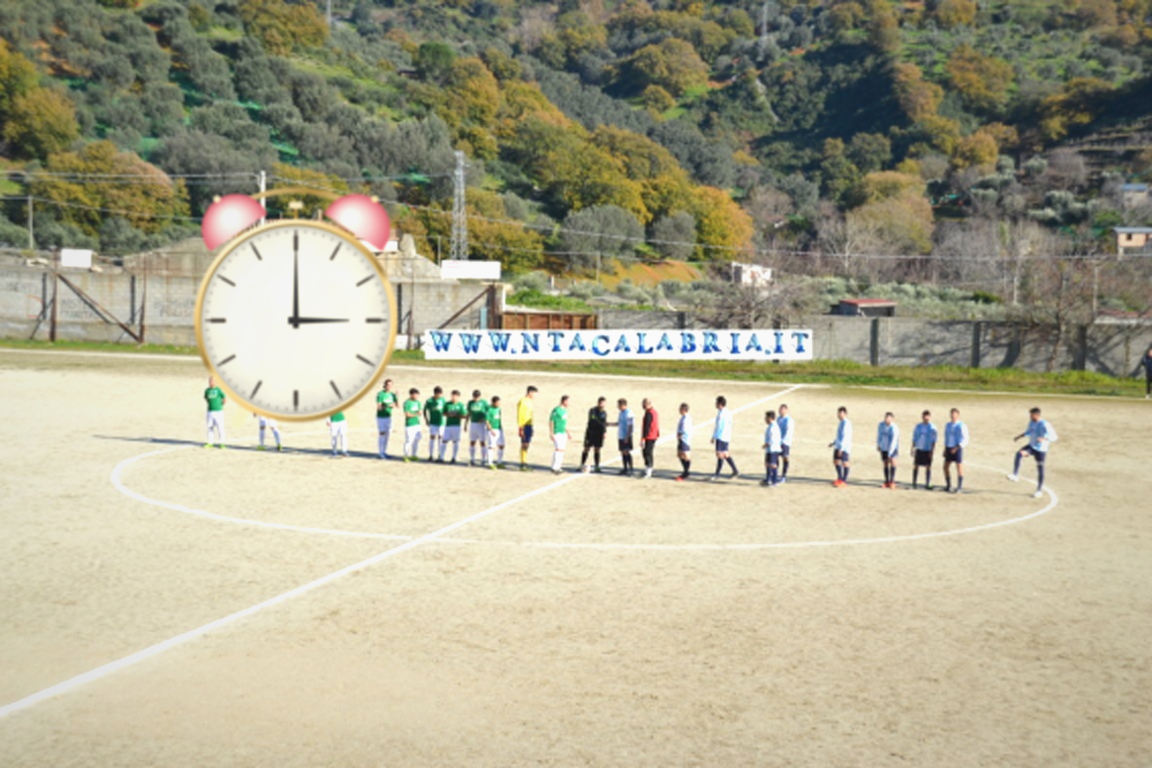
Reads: 3 h 00 min
